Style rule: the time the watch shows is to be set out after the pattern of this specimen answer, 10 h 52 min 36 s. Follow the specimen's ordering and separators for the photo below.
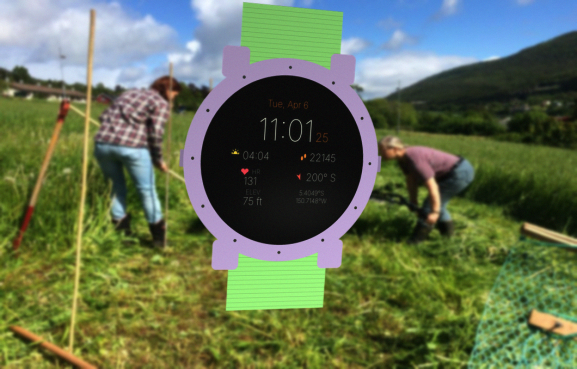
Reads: 11 h 01 min 25 s
